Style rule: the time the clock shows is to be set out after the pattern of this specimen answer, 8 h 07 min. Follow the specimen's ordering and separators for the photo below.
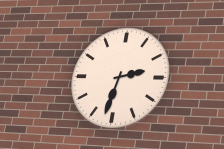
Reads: 2 h 32 min
